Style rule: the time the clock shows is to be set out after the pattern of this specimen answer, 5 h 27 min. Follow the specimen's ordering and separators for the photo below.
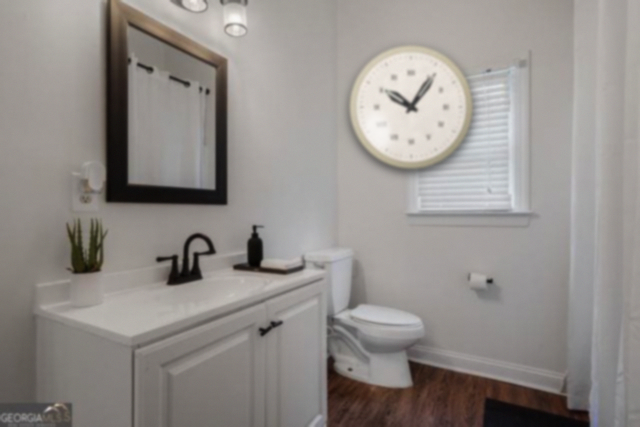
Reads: 10 h 06 min
